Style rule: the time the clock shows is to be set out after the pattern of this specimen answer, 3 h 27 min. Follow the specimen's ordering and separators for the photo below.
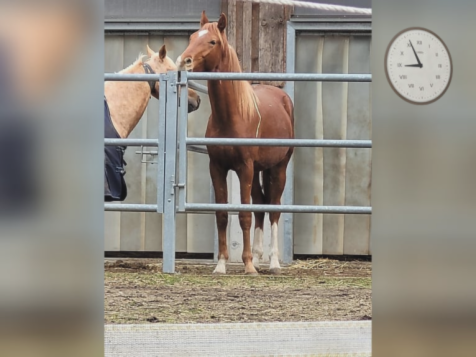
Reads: 8 h 56 min
